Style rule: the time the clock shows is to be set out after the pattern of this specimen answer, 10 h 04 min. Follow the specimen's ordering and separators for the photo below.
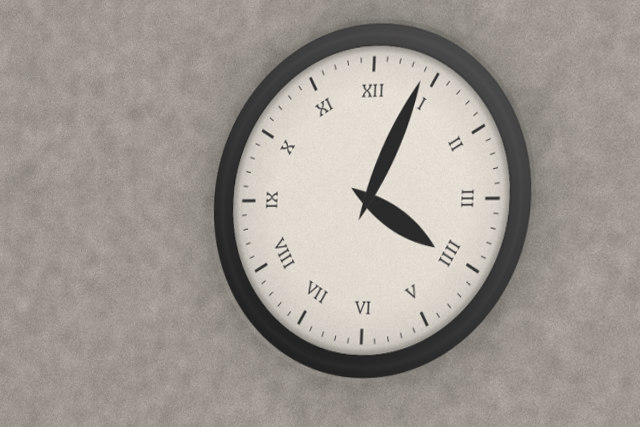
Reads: 4 h 04 min
